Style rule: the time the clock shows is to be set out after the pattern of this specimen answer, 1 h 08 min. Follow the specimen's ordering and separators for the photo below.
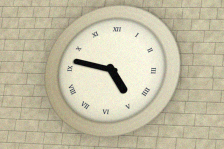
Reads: 4 h 47 min
